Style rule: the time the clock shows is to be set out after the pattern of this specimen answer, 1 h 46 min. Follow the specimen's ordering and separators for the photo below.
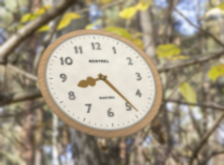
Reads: 8 h 24 min
